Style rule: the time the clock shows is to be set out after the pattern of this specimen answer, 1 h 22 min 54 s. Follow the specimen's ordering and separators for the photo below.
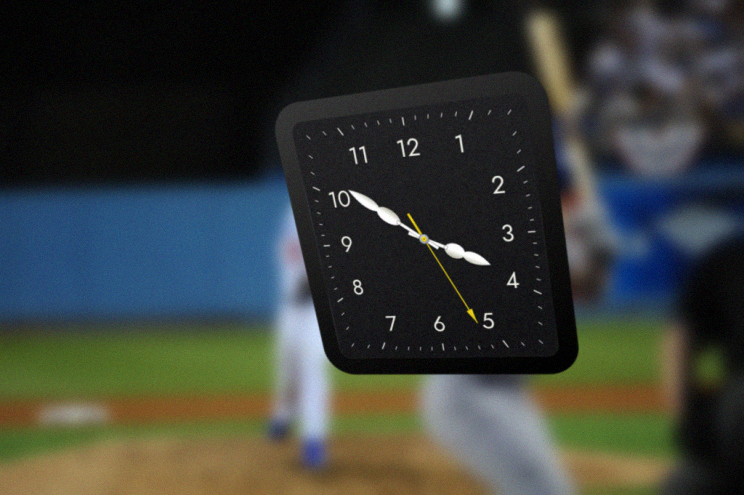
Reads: 3 h 51 min 26 s
